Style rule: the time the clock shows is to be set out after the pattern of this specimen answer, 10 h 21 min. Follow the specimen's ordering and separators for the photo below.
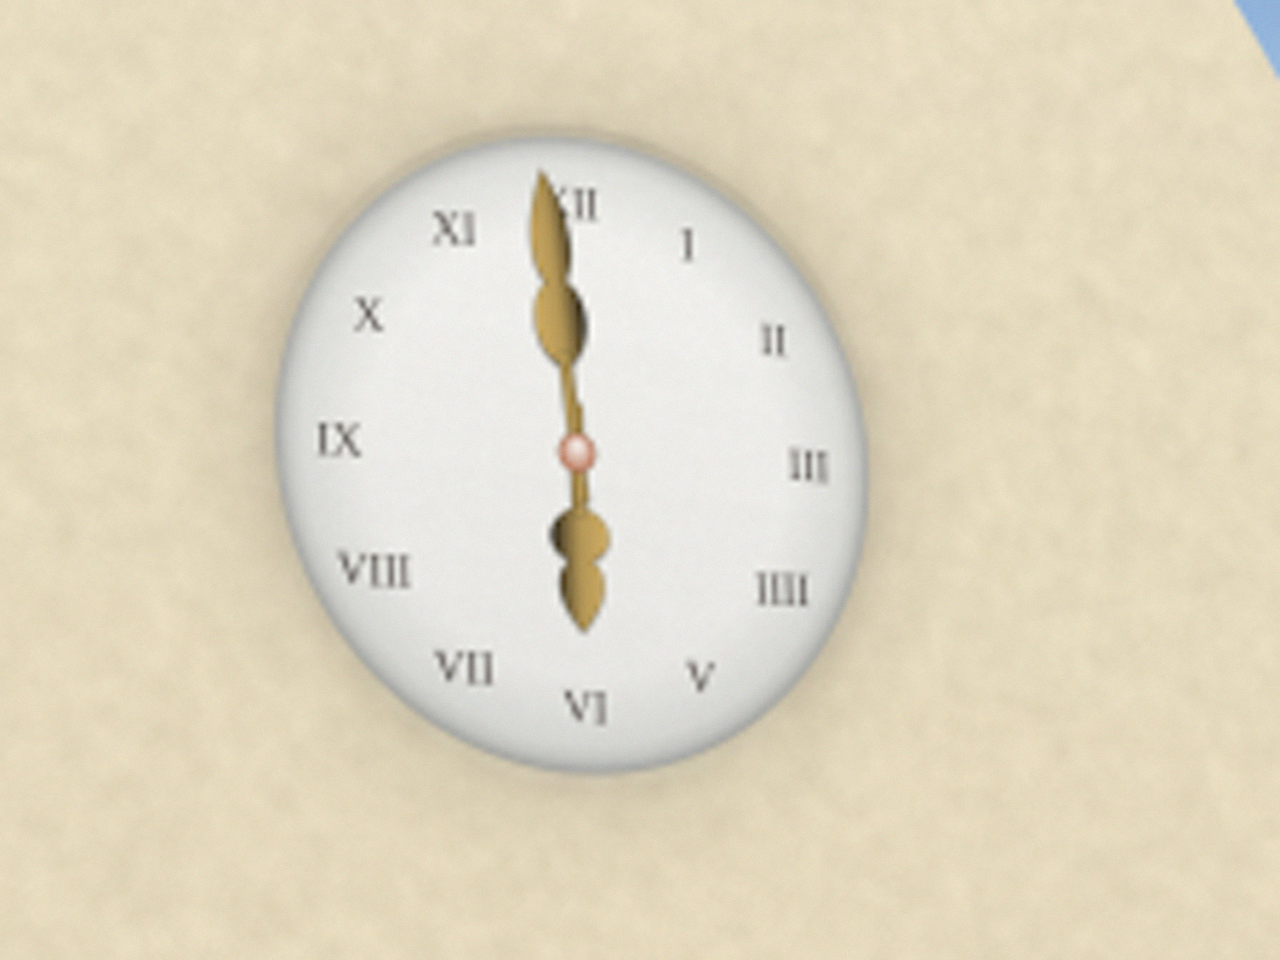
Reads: 5 h 59 min
